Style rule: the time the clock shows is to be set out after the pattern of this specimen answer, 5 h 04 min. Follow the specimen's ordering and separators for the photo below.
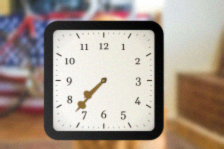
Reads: 7 h 37 min
